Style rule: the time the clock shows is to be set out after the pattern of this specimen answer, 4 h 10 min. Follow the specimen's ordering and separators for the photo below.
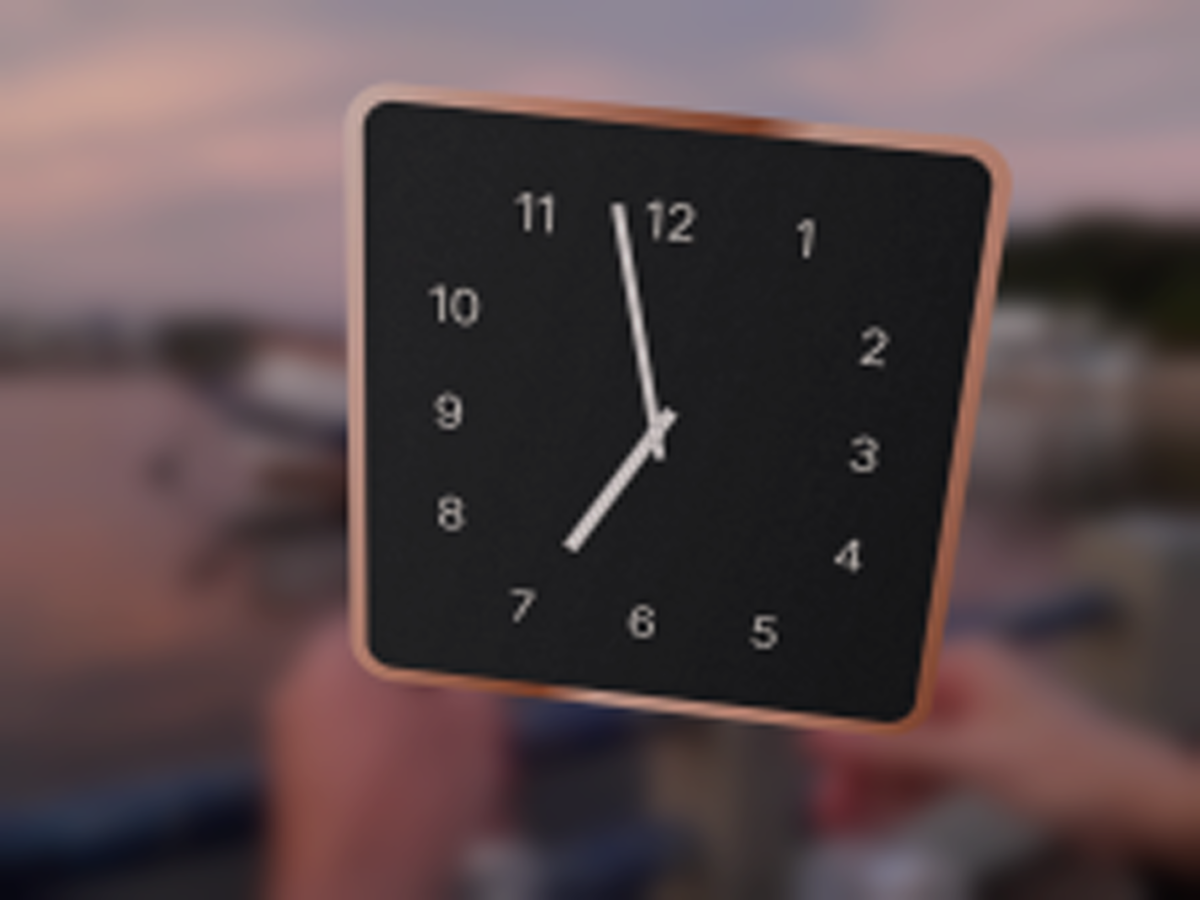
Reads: 6 h 58 min
